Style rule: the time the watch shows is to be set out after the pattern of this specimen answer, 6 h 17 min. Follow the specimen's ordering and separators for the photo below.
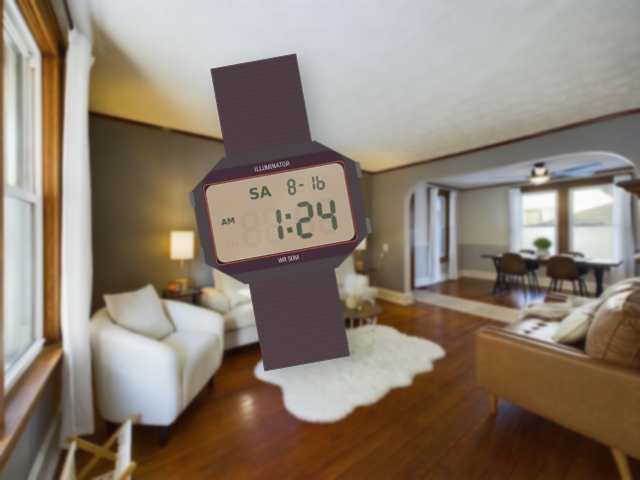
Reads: 1 h 24 min
